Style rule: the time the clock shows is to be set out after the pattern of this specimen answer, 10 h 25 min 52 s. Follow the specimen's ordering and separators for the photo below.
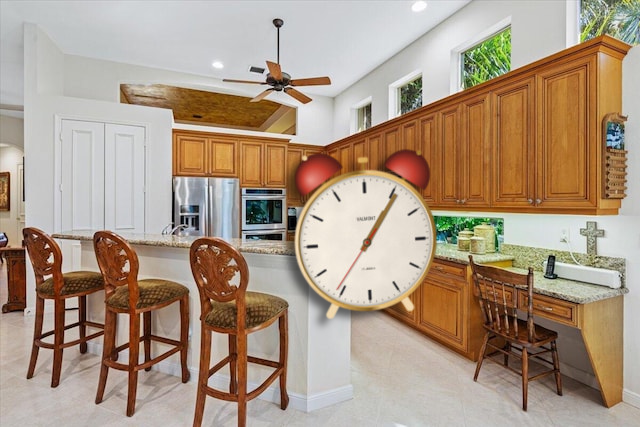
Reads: 1 h 05 min 36 s
